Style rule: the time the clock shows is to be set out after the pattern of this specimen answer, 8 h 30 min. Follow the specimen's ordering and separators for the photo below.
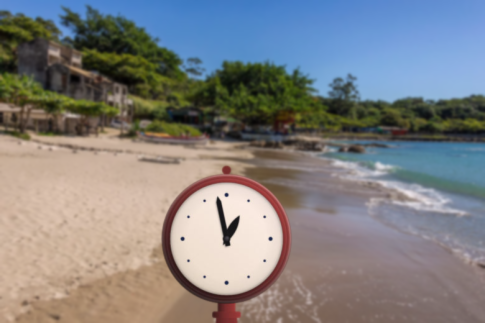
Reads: 12 h 58 min
